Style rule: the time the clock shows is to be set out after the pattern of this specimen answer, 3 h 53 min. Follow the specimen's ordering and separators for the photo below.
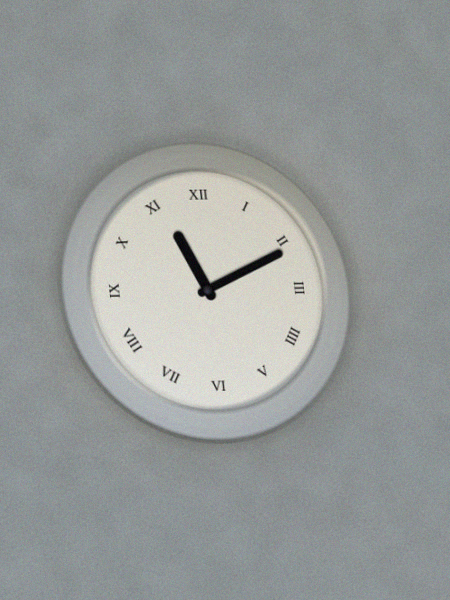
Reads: 11 h 11 min
